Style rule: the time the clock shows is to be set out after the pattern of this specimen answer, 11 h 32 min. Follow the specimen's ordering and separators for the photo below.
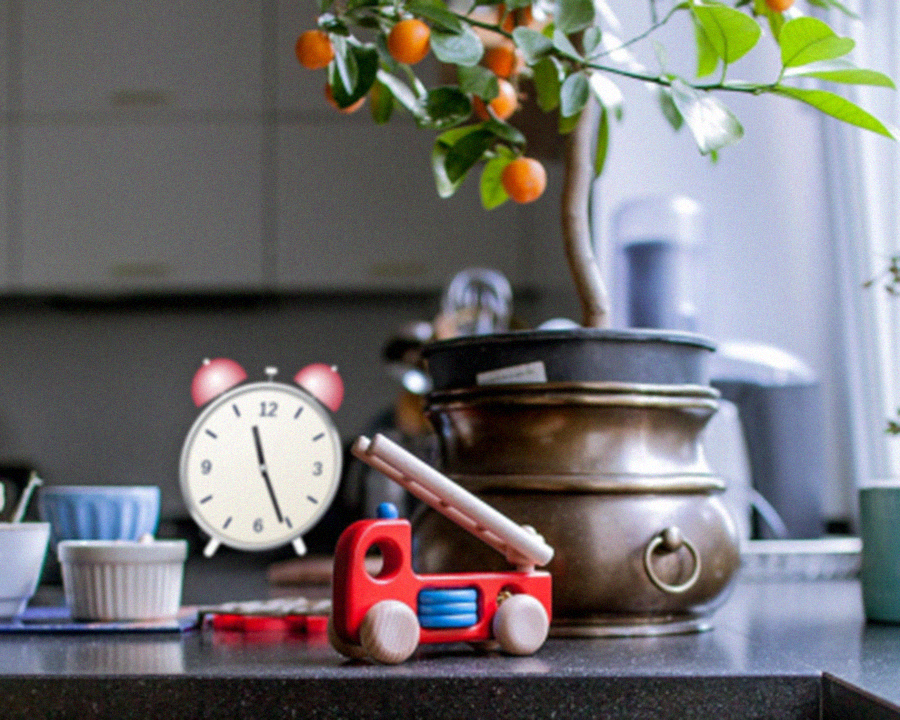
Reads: 11 h 26 min
